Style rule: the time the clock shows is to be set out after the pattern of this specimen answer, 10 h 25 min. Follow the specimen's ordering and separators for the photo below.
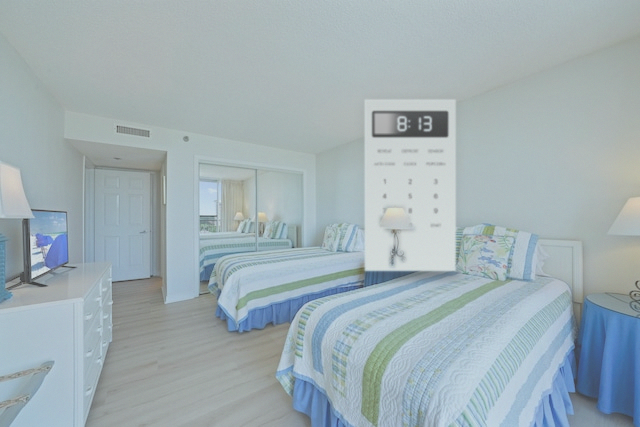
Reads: 8 h 13 min
